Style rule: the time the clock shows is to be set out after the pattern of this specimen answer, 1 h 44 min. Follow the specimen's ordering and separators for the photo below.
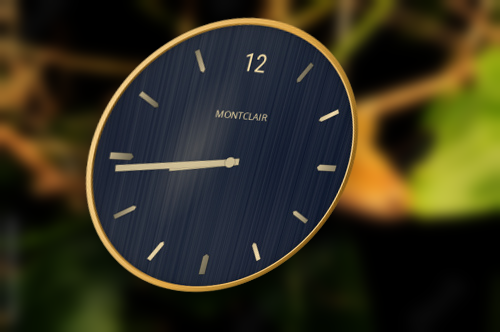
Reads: 8 h 44 min
